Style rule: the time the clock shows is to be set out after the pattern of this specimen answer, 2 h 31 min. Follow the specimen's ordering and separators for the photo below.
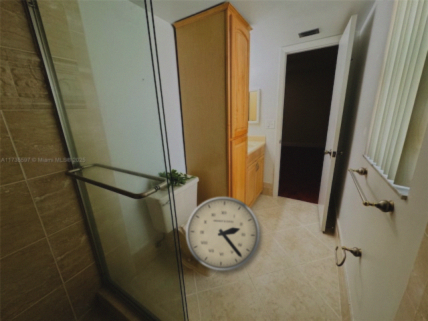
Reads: 2 h 23 min
